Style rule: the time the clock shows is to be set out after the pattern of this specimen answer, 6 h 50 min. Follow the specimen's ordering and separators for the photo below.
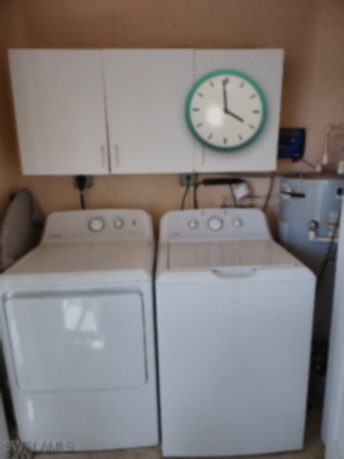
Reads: 3 h 59 min
